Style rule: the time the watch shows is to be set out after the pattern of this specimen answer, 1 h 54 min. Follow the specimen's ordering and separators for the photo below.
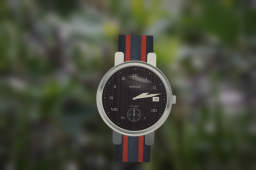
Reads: 2 h 13 min
